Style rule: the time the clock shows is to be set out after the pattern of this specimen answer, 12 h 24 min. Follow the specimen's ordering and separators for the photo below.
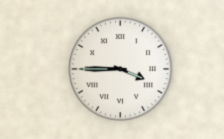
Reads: 3 h 45 min
